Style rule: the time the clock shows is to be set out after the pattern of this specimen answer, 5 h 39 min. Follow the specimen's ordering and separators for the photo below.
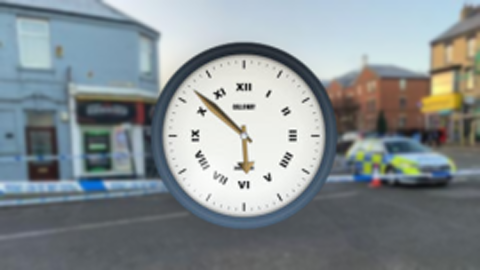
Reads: 5 h 52 min
